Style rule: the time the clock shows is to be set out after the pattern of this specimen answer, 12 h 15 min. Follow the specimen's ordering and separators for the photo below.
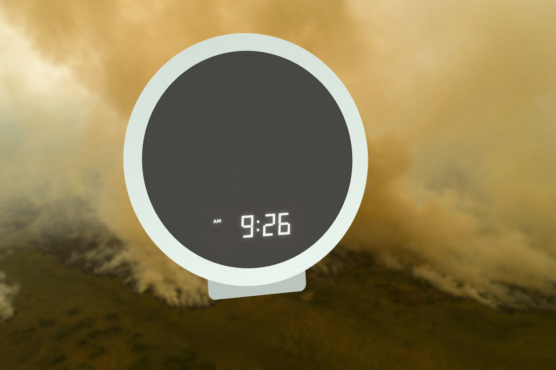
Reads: 9 h 26 min
